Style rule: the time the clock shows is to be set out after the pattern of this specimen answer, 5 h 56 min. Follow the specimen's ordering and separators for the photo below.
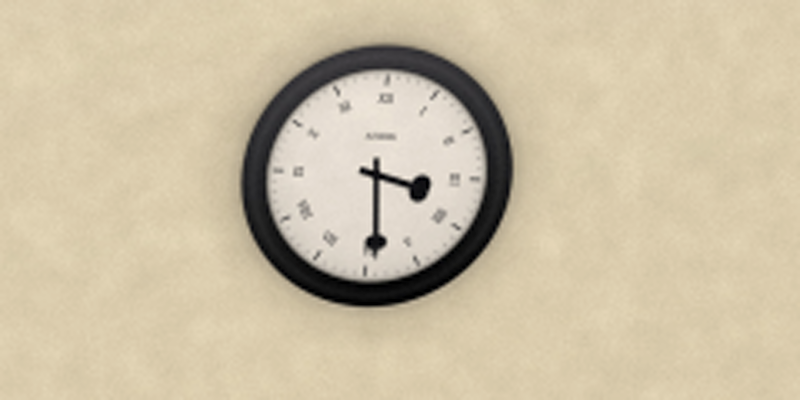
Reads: 3 h 29 min
